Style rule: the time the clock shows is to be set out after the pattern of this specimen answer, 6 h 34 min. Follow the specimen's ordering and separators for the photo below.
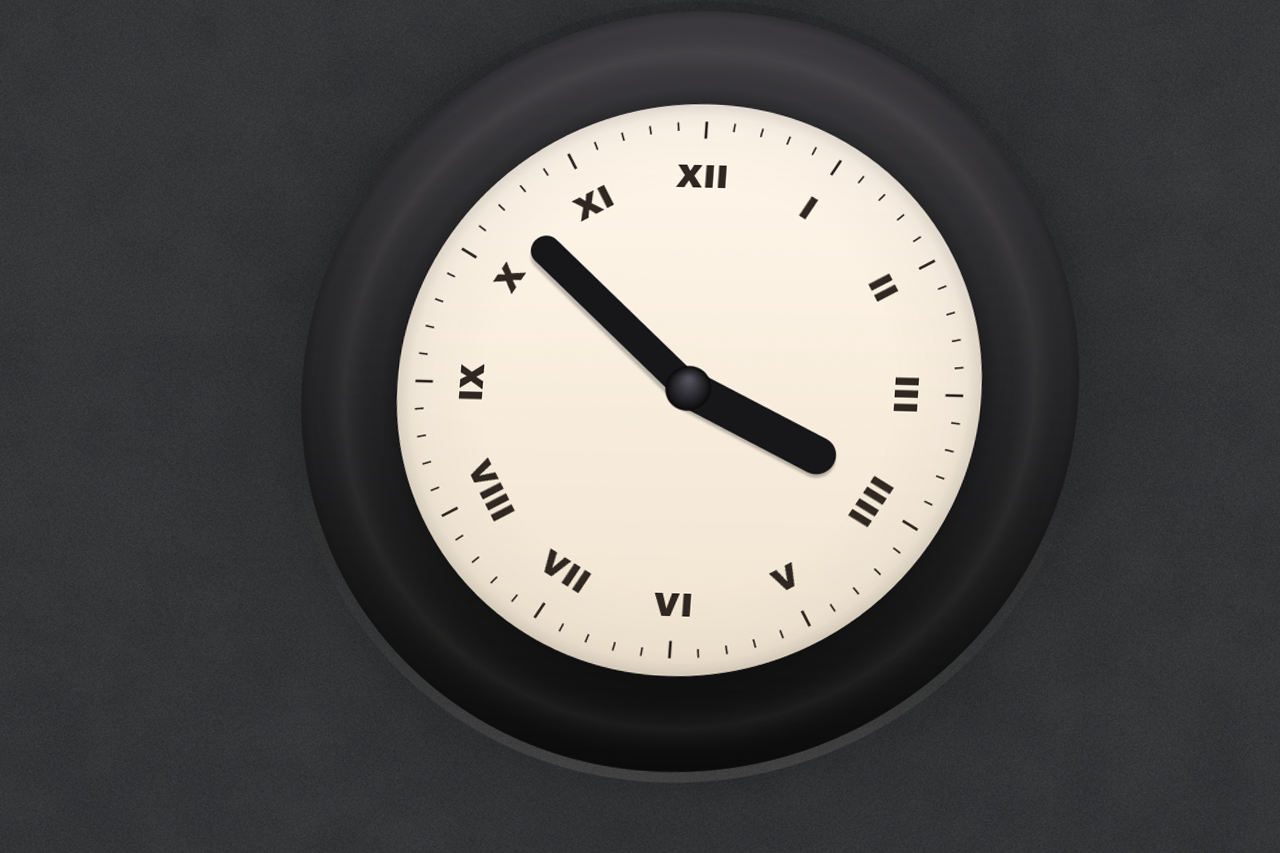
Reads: 3 h 52 min
